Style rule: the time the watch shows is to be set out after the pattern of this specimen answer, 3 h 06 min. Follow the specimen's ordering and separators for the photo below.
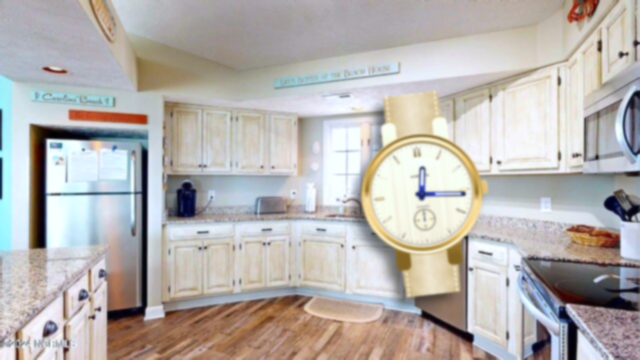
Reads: 12 h 16 min
